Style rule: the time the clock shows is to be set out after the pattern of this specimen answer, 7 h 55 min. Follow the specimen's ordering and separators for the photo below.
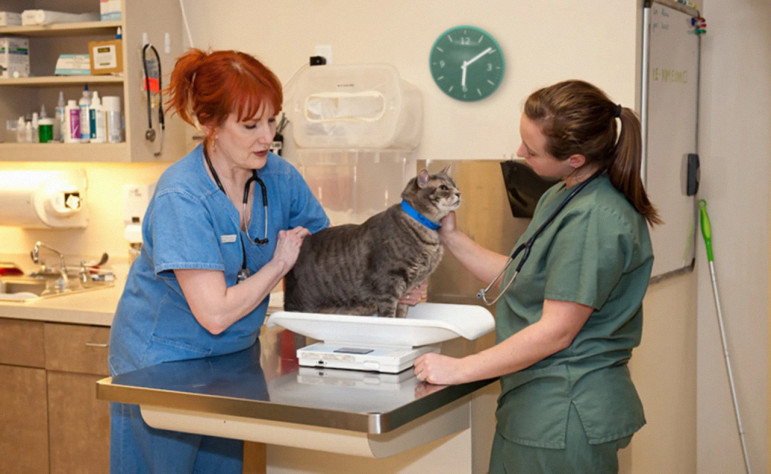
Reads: 6 h 09 min
